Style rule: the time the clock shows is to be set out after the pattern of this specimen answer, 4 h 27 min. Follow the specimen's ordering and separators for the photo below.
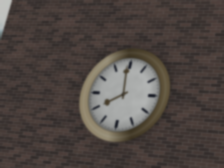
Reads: 7 h 59 min
